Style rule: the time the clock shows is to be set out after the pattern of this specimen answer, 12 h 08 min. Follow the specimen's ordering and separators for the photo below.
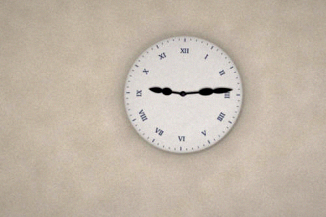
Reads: 9 h 14 min
